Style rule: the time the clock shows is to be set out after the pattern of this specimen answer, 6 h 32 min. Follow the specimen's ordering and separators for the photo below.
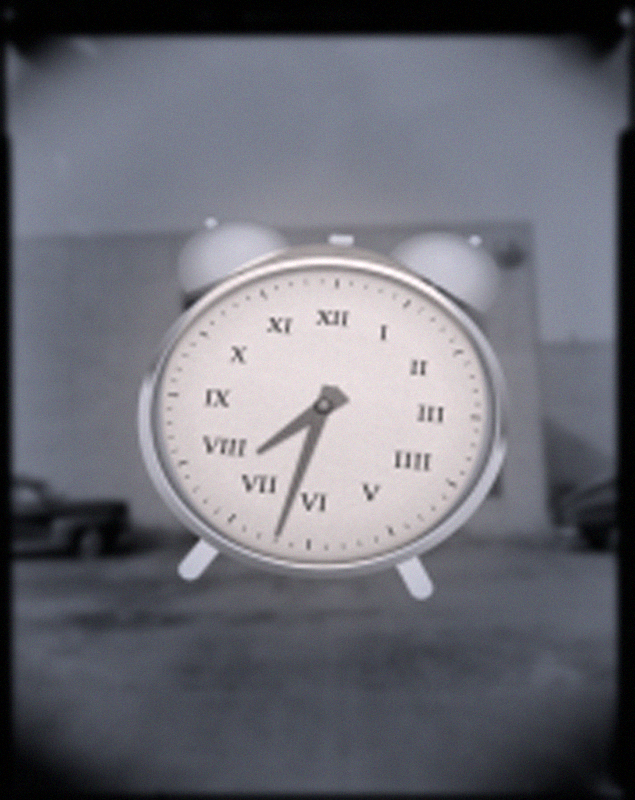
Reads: 7 h 32 min
